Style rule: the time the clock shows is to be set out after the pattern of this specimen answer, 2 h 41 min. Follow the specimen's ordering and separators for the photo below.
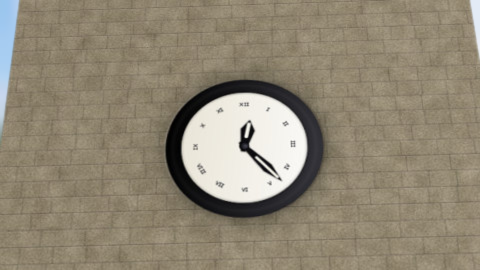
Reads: 12 h 23 min
